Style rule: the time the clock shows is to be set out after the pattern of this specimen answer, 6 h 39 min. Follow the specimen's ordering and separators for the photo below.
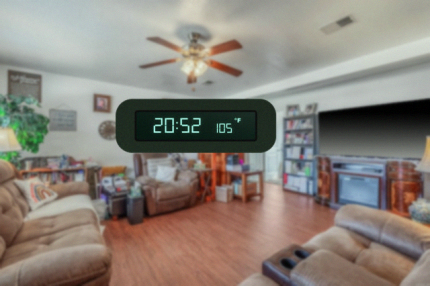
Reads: 20 h 52 min
